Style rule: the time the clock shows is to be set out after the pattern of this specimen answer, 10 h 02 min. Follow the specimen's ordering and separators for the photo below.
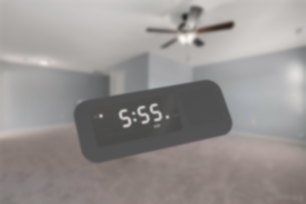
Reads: 5 h 55 min
